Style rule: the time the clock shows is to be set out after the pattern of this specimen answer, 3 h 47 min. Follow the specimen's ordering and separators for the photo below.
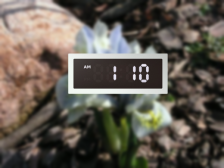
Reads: 1 h 10 min
